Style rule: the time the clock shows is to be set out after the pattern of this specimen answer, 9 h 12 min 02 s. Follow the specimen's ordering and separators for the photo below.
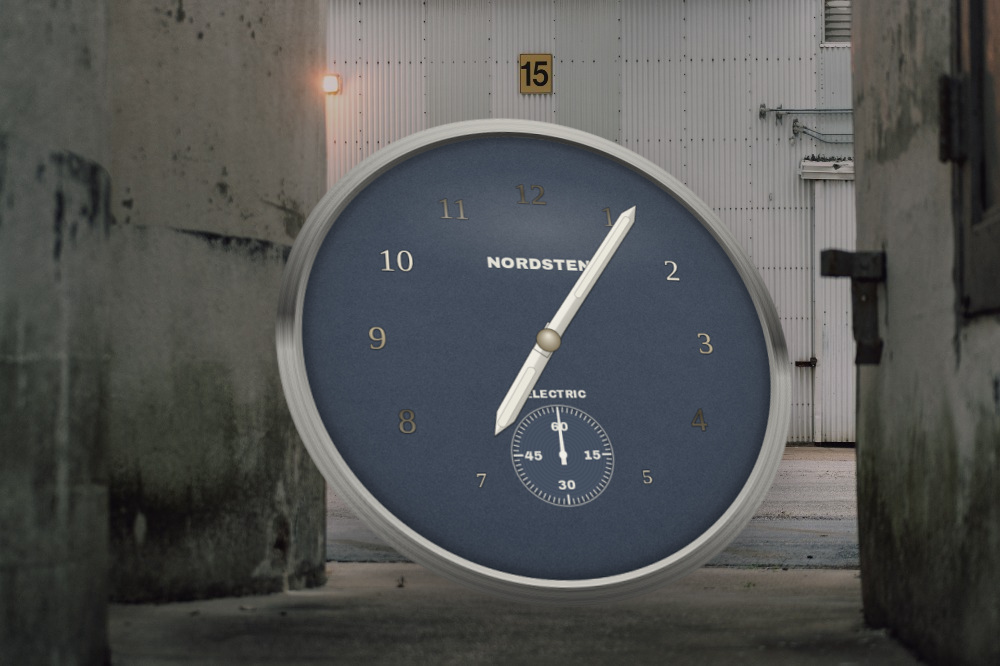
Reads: 7 h 06 min 00 s
